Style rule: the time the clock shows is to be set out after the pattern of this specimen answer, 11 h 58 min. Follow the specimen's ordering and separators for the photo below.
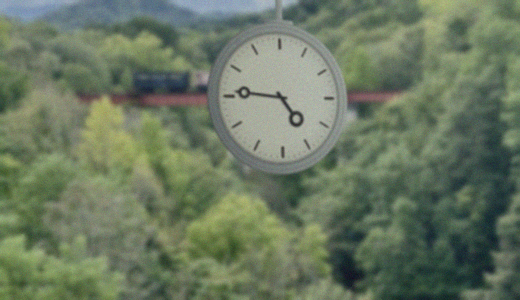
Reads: 4 h 46 min
